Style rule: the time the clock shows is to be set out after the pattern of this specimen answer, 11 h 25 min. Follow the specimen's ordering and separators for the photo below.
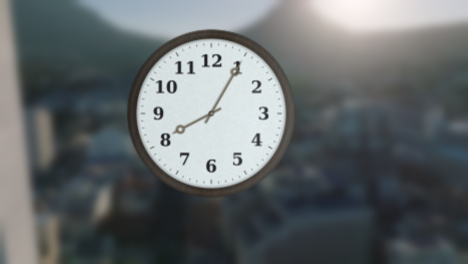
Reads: 8 h 05 min
